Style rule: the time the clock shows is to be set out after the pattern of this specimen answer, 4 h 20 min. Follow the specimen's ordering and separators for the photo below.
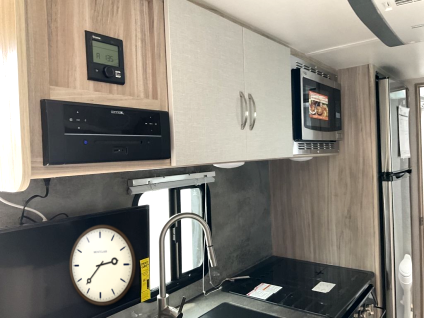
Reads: 2 h 37 min
